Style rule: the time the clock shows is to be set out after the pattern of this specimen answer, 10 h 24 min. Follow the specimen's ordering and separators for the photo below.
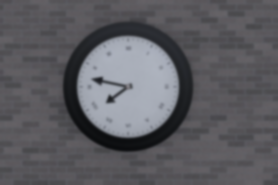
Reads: 7 h 47 min
